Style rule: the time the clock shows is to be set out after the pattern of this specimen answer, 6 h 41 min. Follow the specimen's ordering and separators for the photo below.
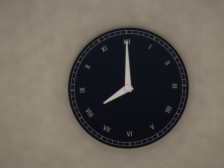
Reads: 8 h 00 min
